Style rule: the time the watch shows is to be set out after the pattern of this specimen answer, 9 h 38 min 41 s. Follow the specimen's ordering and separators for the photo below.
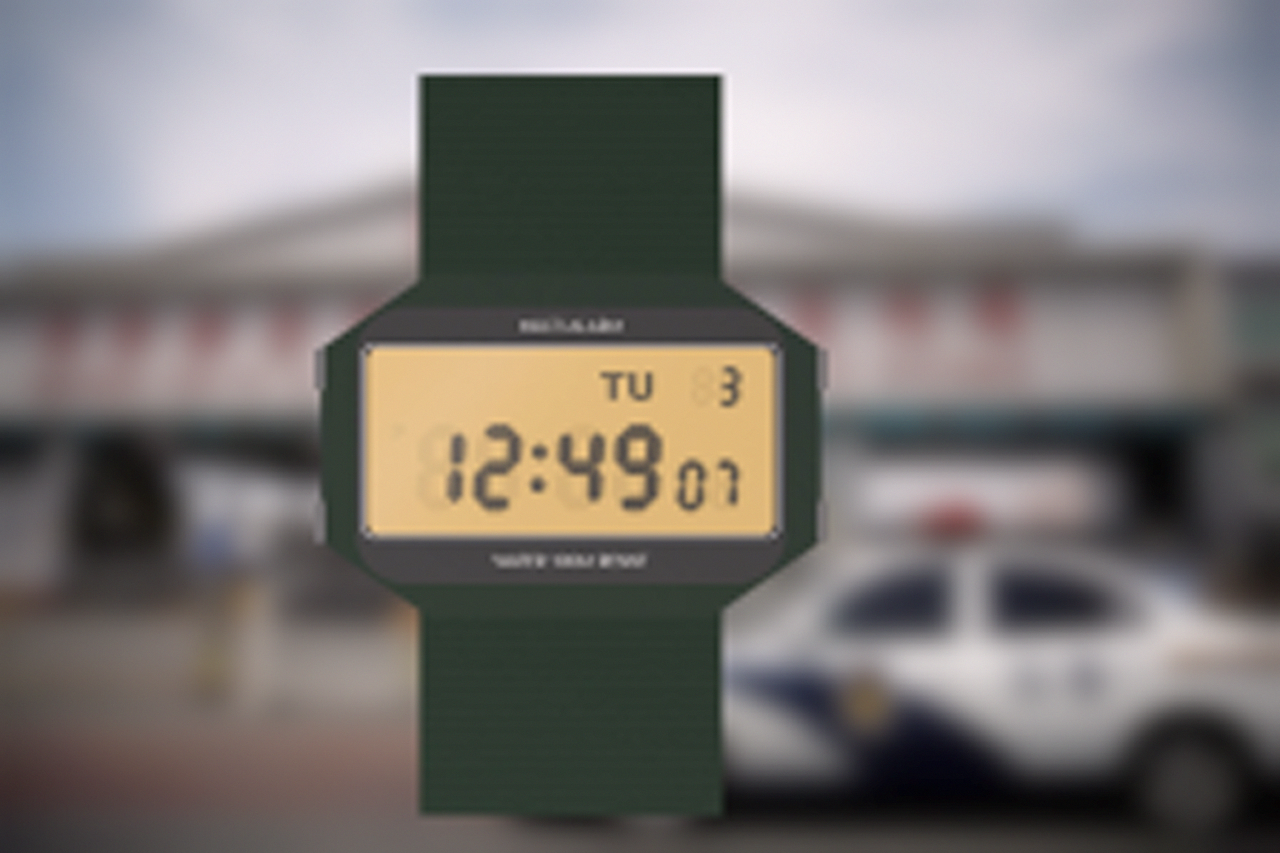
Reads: 12 h 49 min 07 s
